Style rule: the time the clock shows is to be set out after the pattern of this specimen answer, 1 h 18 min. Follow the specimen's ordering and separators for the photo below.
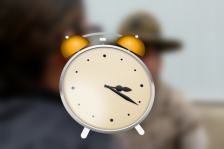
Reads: 3 h 21 min
